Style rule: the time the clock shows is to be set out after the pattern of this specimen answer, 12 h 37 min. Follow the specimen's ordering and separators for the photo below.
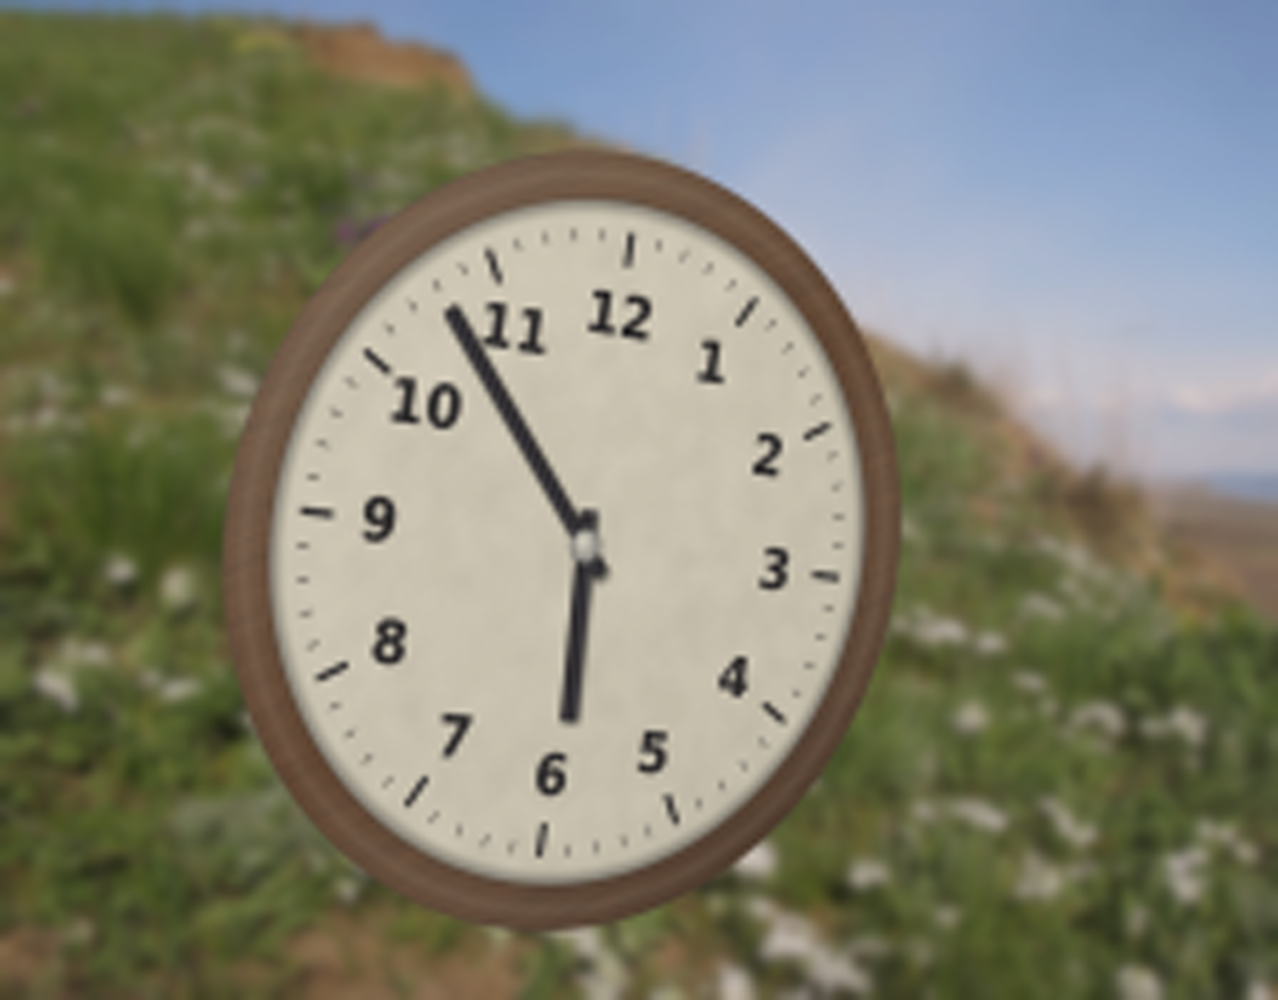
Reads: 5 h 53 min
